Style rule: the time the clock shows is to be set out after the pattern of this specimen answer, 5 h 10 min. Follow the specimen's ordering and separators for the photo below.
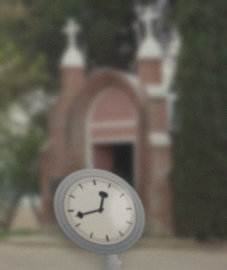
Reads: 12 h 43 min
